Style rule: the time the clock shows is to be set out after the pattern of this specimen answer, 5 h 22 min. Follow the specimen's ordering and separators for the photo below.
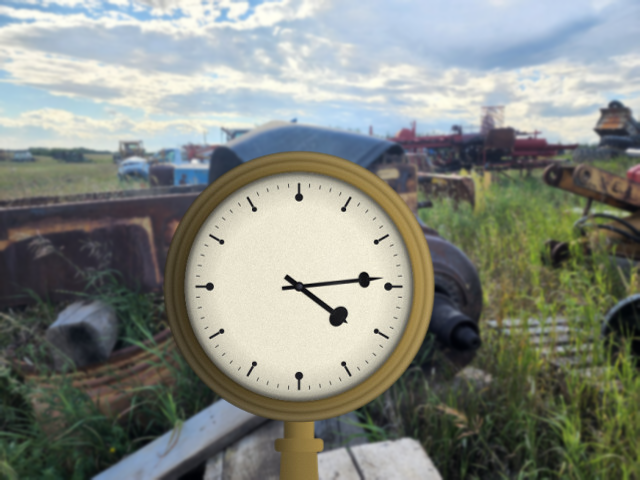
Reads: 4 h 14 min
